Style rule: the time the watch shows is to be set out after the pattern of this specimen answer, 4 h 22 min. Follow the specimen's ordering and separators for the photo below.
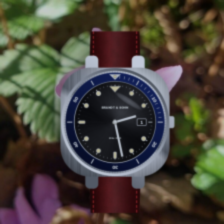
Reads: 2 h 28 min
